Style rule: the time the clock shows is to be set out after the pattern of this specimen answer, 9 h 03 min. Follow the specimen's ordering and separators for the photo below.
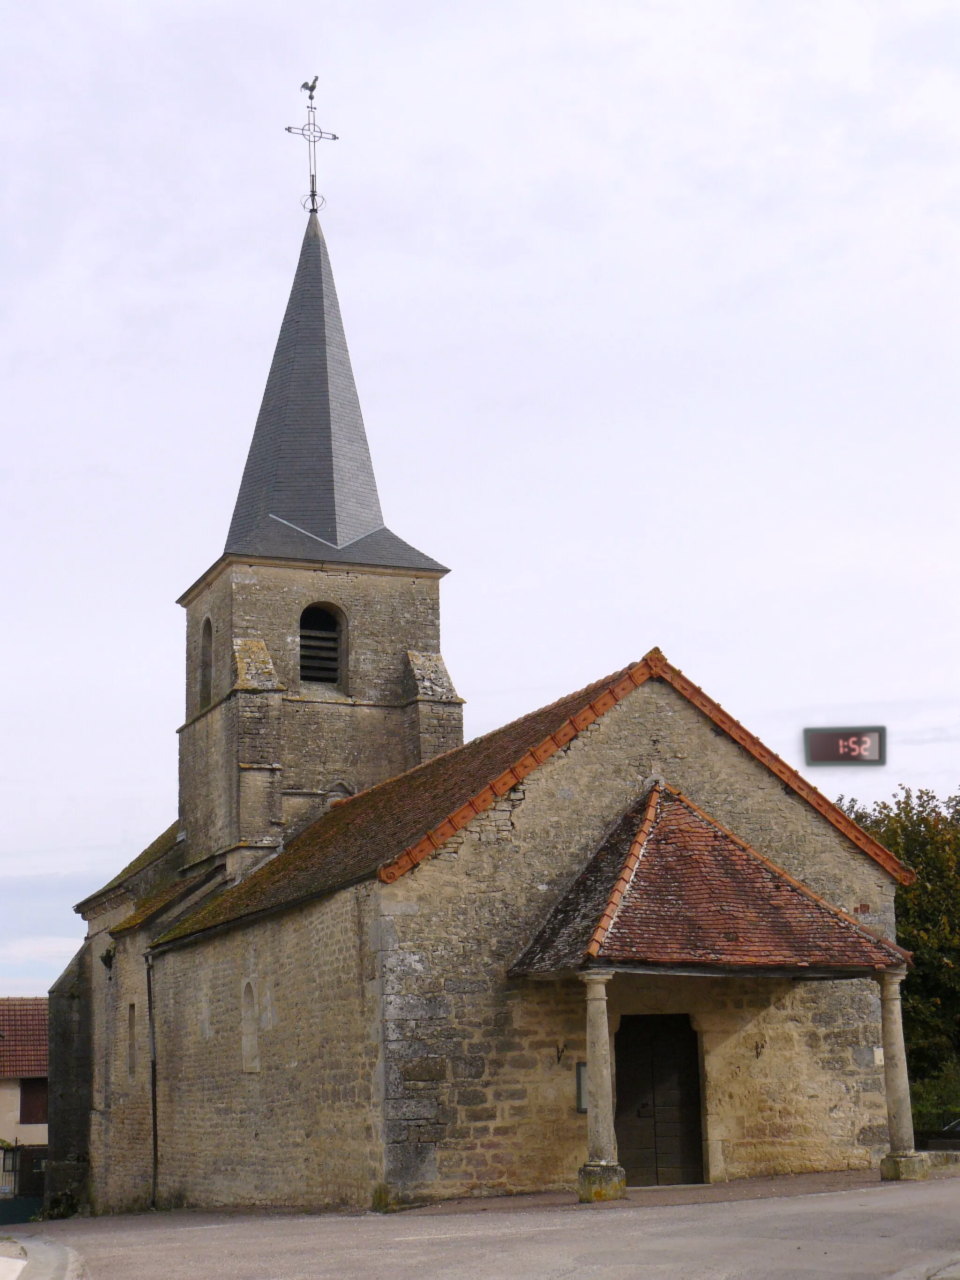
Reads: 1 h 52 min
